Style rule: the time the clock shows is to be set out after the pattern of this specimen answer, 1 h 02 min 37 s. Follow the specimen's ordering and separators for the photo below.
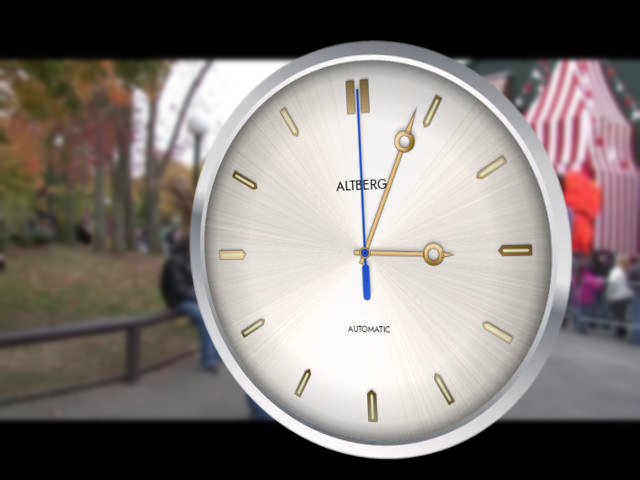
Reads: 3 h 04 min 00 s
